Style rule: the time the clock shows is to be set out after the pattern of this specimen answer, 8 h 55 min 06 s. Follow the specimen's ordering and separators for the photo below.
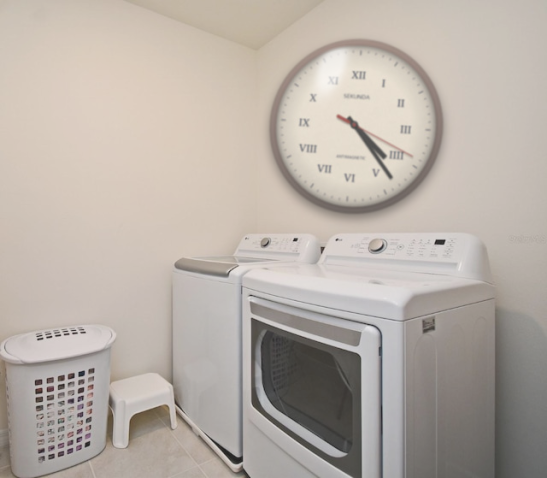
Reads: 4 h 23 min 19 s
